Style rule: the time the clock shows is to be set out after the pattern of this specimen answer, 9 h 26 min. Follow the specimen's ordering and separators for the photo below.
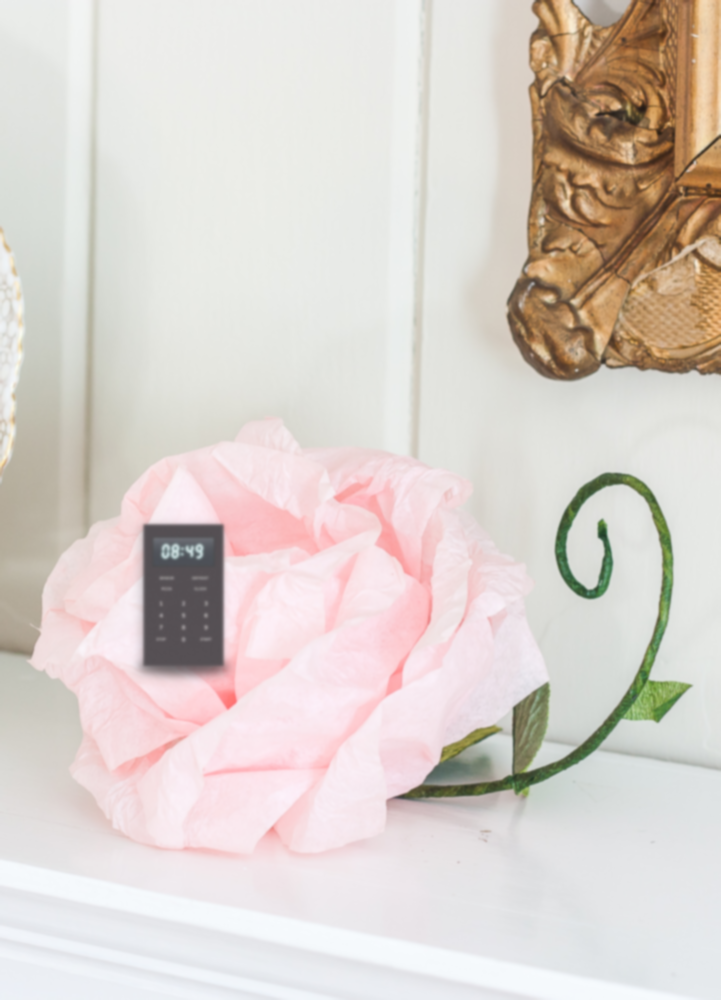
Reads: 8 h 49 min
